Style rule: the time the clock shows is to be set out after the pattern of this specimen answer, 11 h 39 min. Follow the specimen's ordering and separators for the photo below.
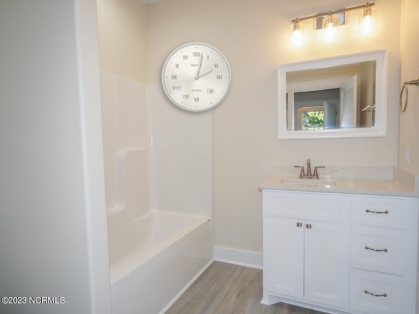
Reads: 2 h 02 min
